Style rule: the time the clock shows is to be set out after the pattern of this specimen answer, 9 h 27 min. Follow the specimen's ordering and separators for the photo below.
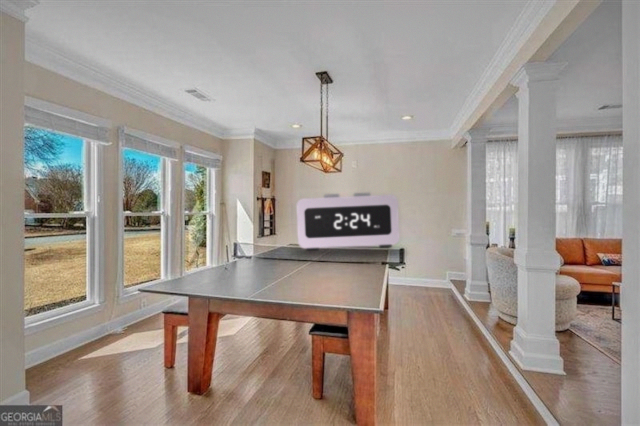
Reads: 2 h 24 min
